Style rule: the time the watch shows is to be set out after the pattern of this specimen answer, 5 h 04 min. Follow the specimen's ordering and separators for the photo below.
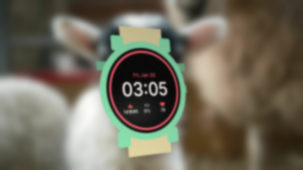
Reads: 3 h 05 min
